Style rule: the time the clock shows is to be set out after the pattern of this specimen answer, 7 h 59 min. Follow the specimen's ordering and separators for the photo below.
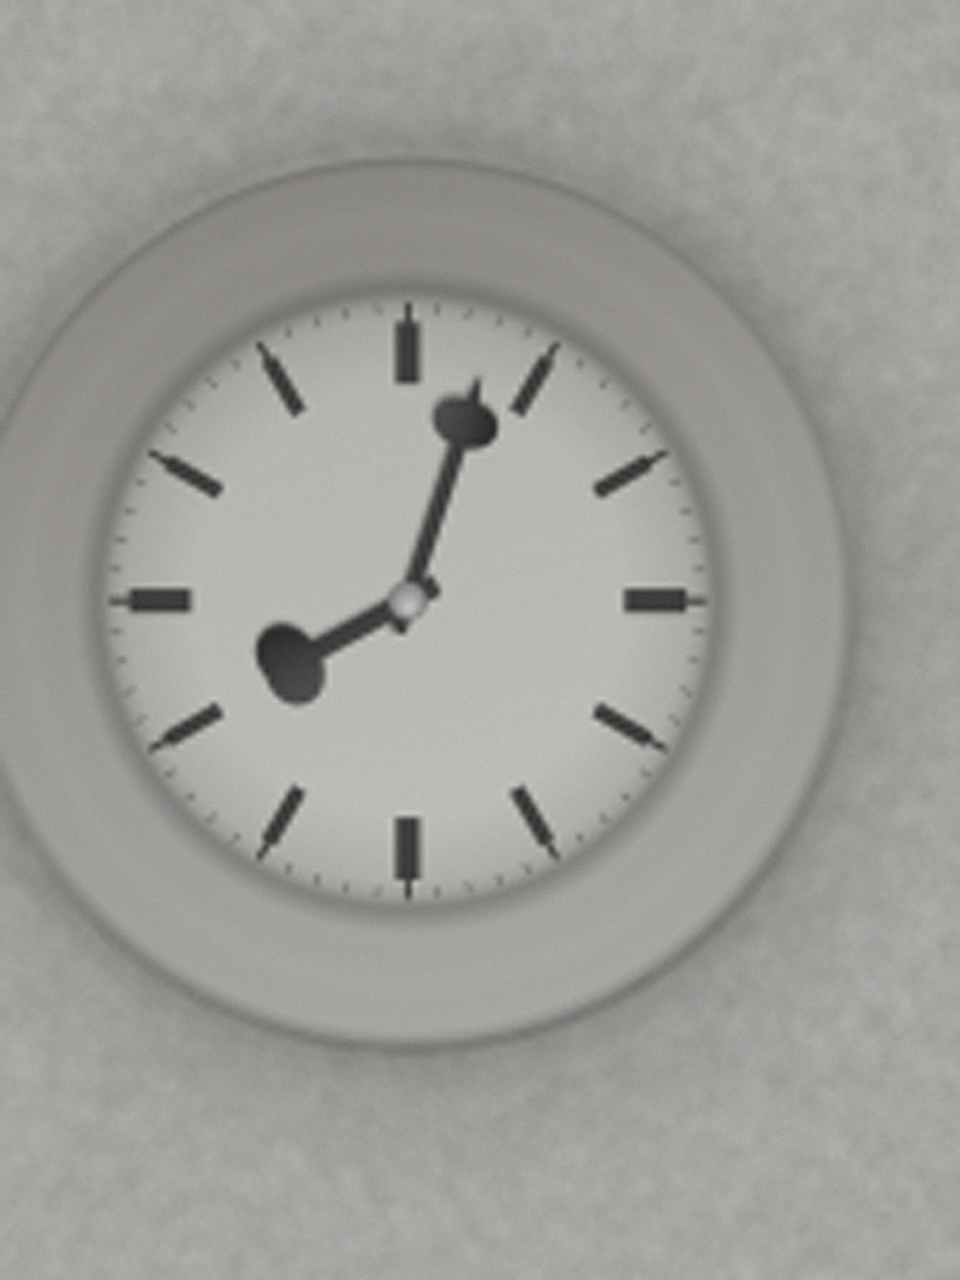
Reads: 8 h 03 min
